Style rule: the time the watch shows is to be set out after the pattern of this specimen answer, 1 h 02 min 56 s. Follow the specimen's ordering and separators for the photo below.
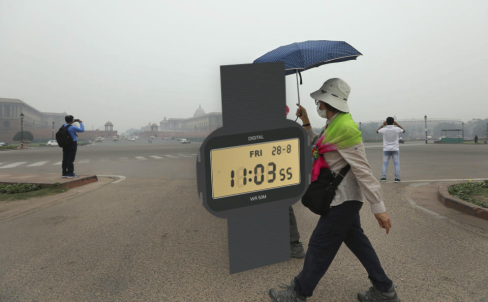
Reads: 11 h 03 min 55 s
